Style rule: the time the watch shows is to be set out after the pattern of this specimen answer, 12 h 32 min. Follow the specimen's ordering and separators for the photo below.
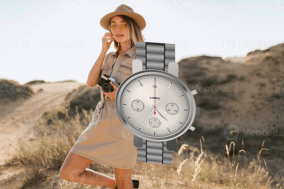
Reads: 4 h 35 min
